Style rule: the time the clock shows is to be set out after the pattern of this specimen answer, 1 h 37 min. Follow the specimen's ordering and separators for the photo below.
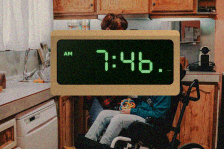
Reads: 7 h 46 min
